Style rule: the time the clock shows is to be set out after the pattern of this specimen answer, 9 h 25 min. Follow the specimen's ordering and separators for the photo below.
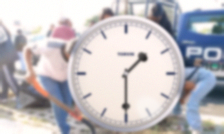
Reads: 1 h 30 min
